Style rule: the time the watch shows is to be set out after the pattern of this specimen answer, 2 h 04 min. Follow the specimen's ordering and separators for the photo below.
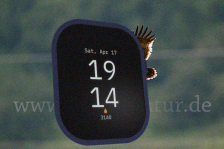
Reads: 19 h 14 min
